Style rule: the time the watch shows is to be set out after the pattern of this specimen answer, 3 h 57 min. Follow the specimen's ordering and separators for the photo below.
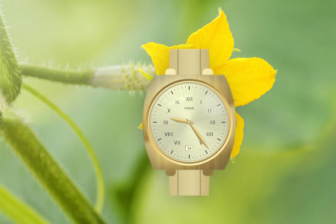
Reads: 9 h 24 min
